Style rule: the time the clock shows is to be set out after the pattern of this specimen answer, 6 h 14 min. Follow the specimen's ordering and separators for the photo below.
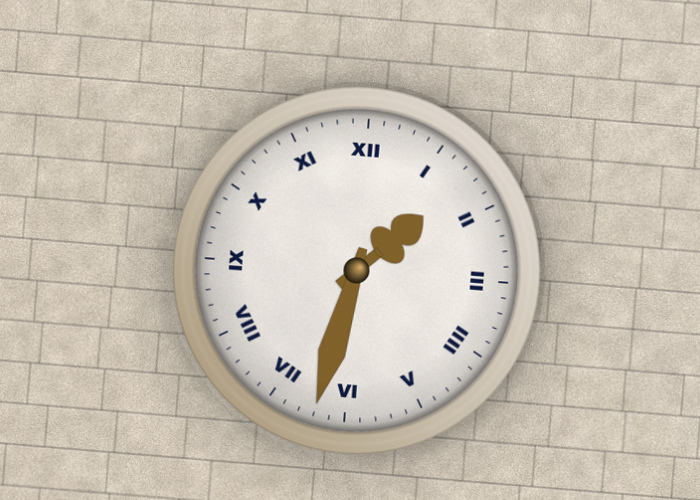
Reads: 1 h 32 min
